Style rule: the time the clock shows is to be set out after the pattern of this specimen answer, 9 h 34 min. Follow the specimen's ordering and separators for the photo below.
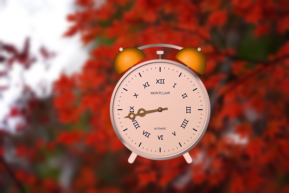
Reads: 8 h 43 min
